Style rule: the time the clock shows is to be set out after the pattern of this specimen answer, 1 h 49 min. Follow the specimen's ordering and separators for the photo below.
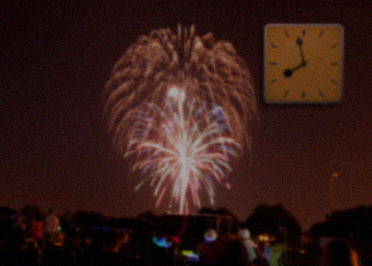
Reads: 7 h 58 min
